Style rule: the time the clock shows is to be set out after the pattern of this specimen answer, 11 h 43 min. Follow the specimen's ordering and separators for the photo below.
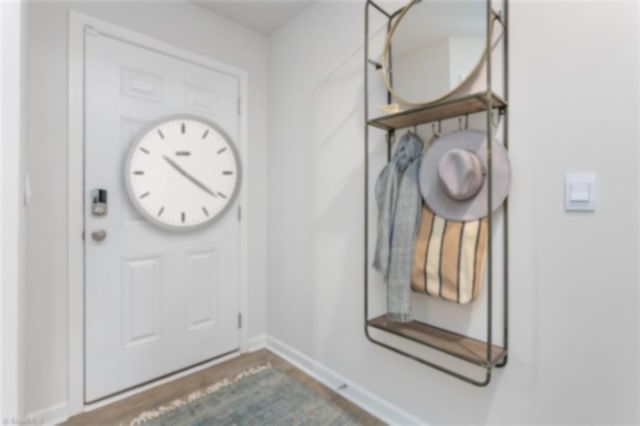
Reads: 10 h 21 min
